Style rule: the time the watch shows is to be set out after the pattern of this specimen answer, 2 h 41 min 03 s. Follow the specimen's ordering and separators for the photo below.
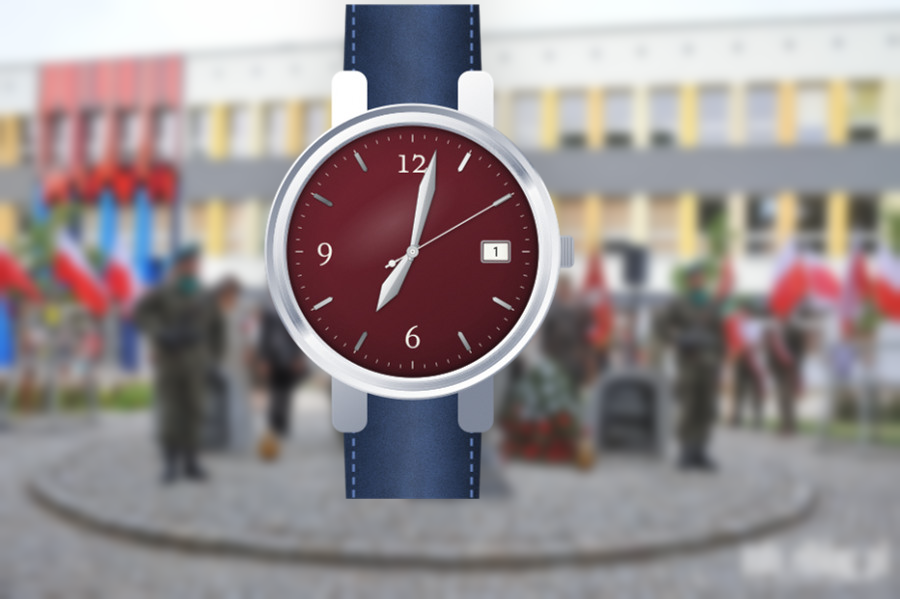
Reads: 7 h 02 min 10 s
